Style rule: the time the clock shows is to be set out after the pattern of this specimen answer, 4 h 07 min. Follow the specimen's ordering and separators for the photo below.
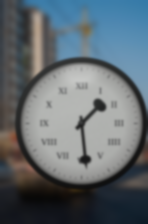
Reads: 1 h 29 min
